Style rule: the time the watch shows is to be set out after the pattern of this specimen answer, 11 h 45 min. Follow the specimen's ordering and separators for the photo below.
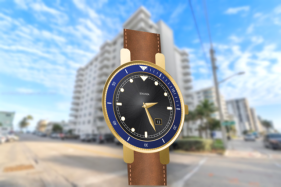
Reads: 2 h 26 min
